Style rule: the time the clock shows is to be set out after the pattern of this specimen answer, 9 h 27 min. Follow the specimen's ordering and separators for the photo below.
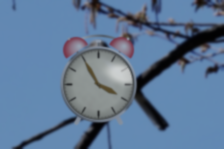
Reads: 3 h 55 min
